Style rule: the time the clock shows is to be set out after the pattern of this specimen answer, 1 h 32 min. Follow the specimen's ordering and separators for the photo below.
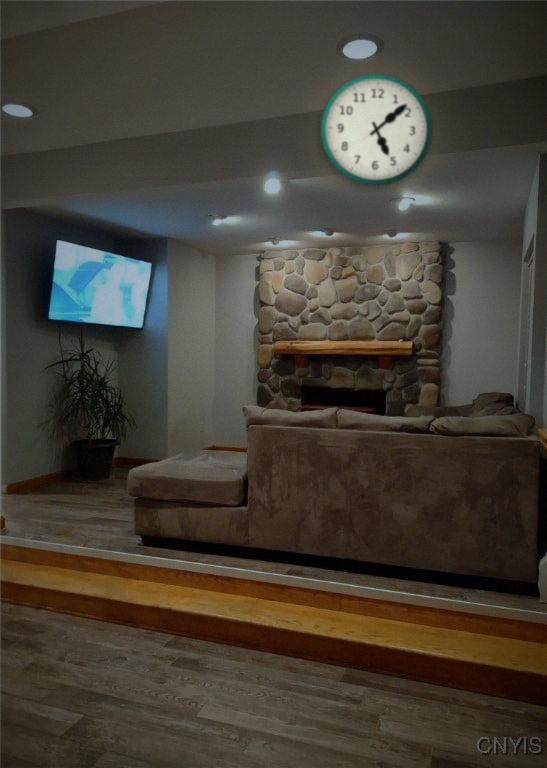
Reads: 5 h 08 min
